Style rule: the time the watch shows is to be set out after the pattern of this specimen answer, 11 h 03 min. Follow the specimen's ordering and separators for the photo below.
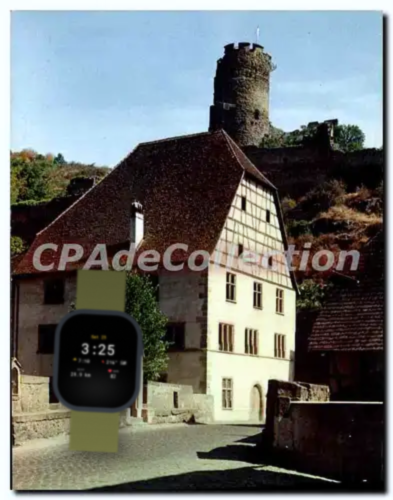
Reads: 3 h 25 min
